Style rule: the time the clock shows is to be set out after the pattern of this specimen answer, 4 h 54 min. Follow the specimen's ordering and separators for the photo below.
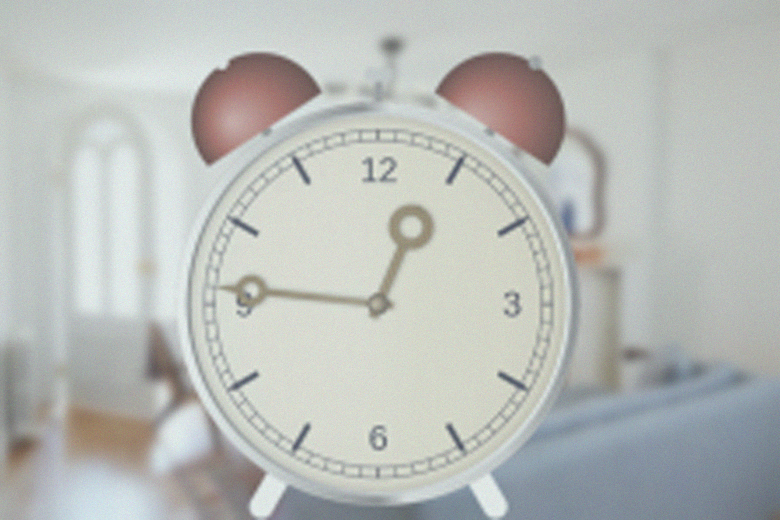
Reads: 12 h 46 min
